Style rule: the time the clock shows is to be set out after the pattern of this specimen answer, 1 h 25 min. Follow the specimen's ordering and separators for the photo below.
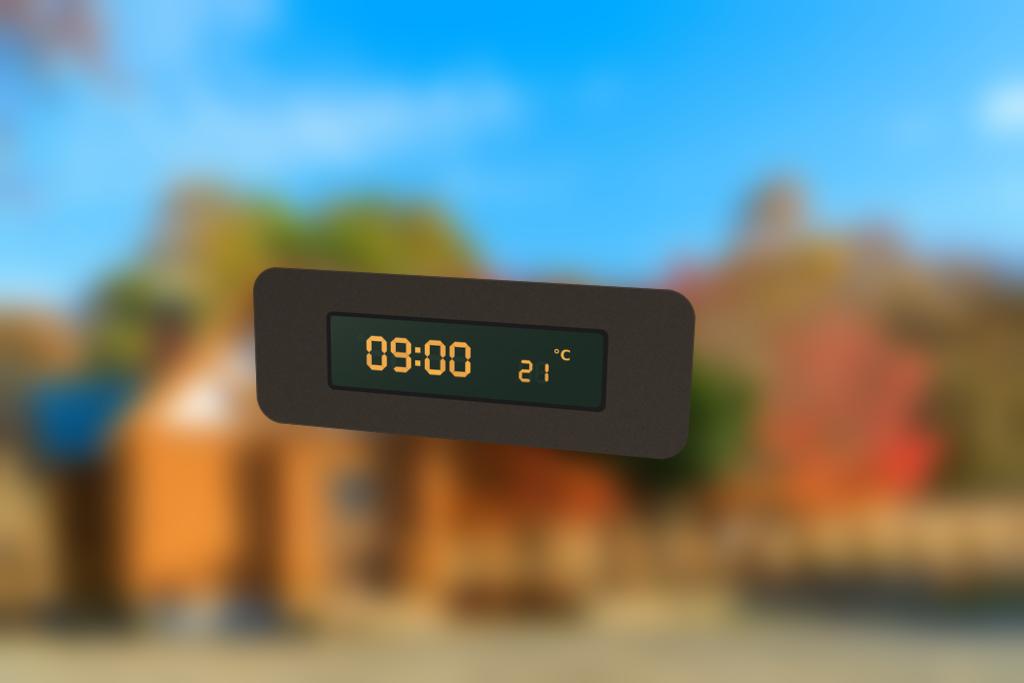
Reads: 9 h 00 min
